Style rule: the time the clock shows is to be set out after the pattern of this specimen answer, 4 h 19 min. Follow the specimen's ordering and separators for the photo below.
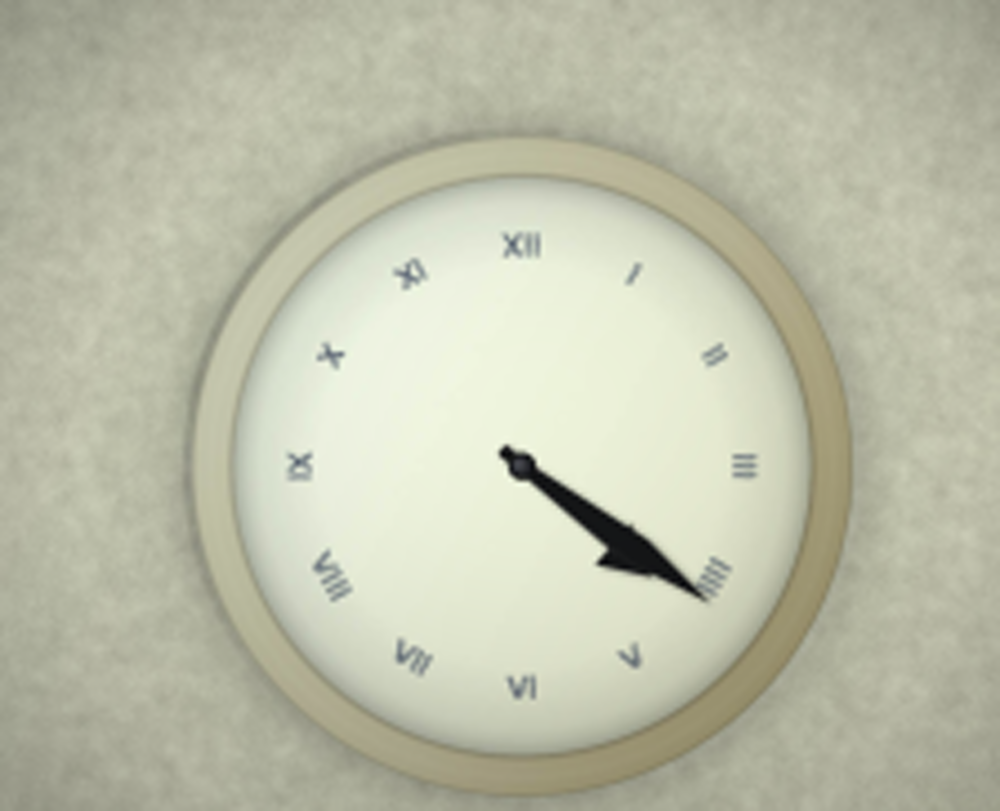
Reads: 4 h 21 min
